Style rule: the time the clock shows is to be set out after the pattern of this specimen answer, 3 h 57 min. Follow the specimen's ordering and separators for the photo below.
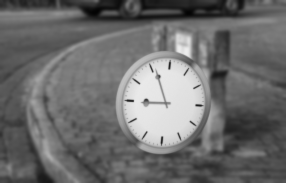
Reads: 8 h 56 min
